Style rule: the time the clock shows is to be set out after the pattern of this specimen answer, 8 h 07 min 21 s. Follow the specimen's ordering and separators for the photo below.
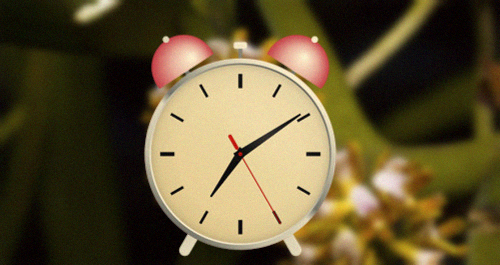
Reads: 7 h 09 min 25 s
